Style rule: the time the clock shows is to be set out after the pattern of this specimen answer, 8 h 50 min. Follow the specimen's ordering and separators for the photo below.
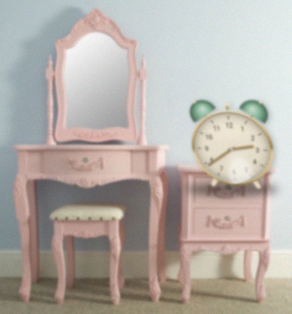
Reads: 2 h 39 min
